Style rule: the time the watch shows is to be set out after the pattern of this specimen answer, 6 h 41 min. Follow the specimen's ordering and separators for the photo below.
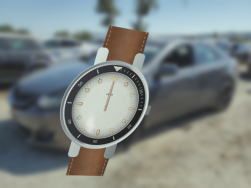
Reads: 12 h 00 min
